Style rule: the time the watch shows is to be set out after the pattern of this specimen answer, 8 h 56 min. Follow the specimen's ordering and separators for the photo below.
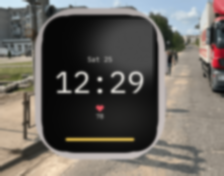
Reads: 12 h 29 min
